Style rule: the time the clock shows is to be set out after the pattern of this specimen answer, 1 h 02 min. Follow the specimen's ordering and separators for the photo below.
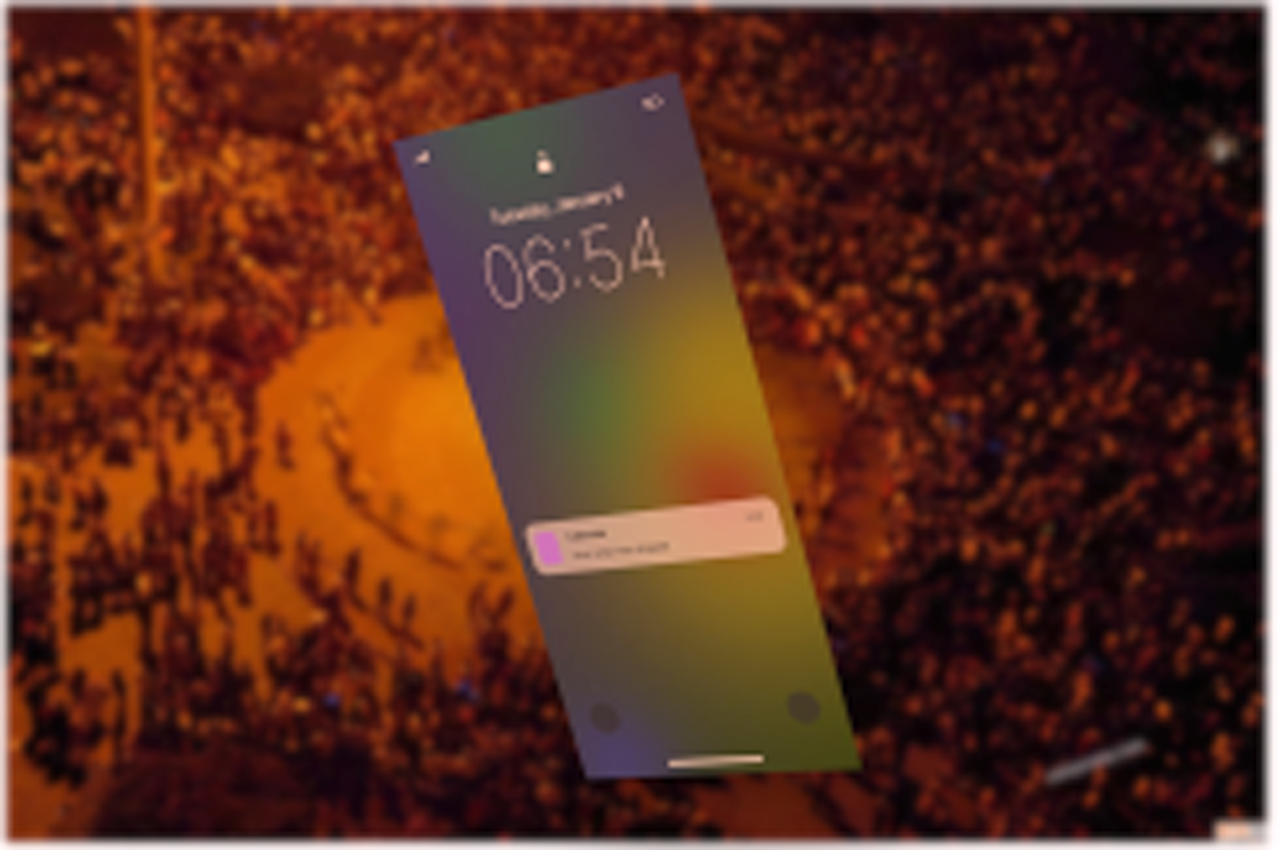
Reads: 6 h 54 min
